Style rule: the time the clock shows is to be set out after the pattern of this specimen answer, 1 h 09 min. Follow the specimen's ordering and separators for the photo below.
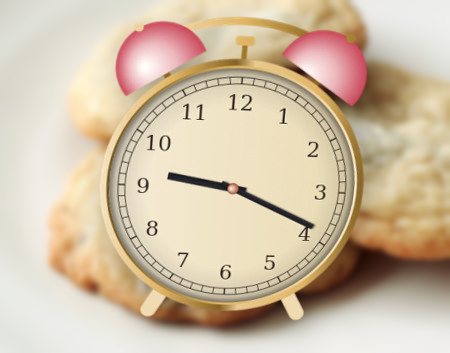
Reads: 9 h 19 min
